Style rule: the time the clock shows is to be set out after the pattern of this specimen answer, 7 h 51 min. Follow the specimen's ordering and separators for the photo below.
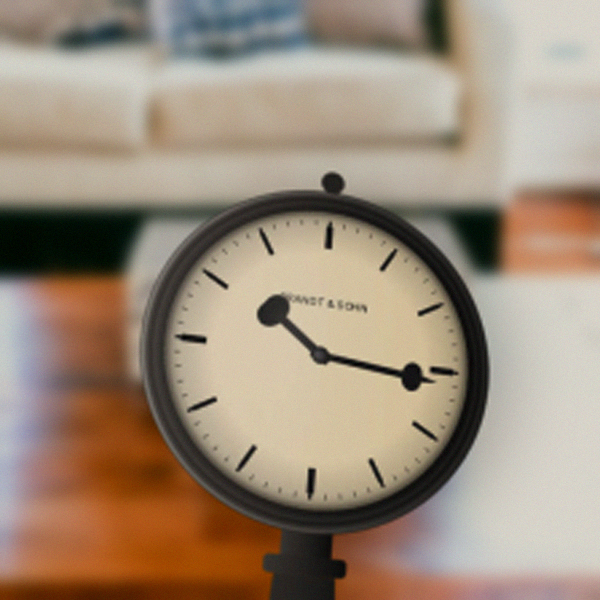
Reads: 10 h 16 min
